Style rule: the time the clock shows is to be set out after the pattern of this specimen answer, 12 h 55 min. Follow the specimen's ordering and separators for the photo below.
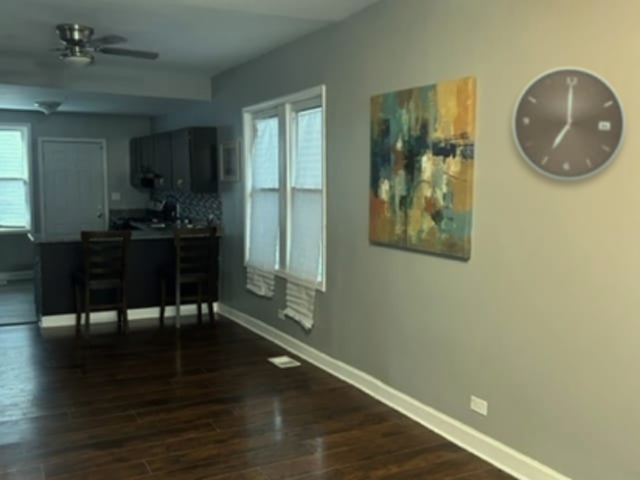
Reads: 7 h 00 min
